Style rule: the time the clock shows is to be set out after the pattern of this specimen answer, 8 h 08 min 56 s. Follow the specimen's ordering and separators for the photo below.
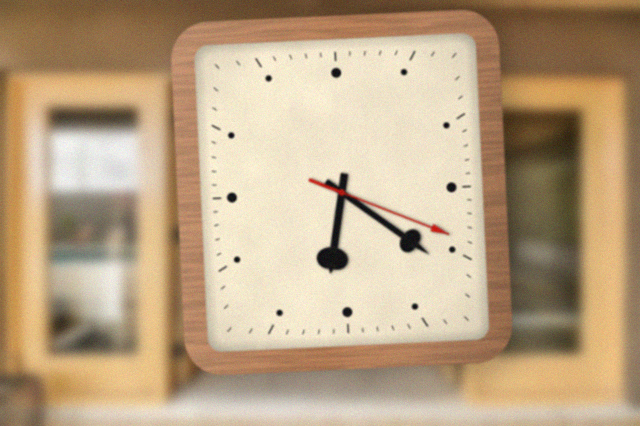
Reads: 6 h 21 min 19 s
